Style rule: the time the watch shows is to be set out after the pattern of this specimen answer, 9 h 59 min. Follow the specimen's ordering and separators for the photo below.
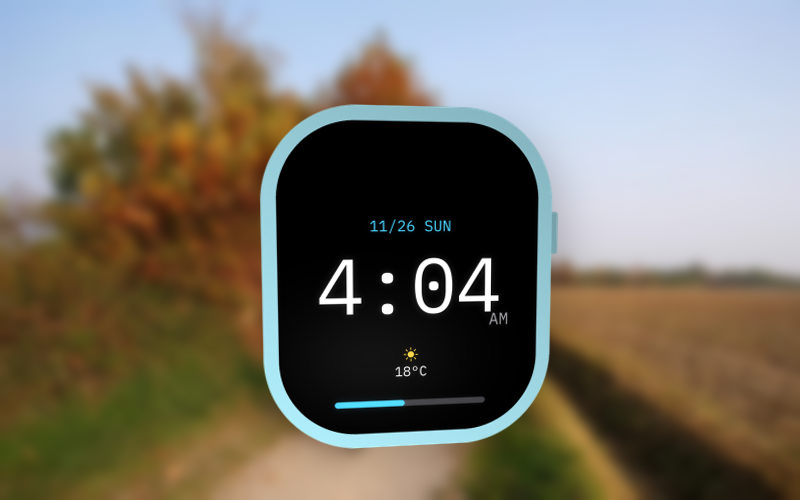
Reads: 4 h 04 min
